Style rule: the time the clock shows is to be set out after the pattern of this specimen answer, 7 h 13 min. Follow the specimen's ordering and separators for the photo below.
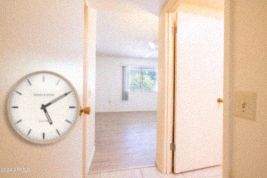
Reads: 5 h 10 min
